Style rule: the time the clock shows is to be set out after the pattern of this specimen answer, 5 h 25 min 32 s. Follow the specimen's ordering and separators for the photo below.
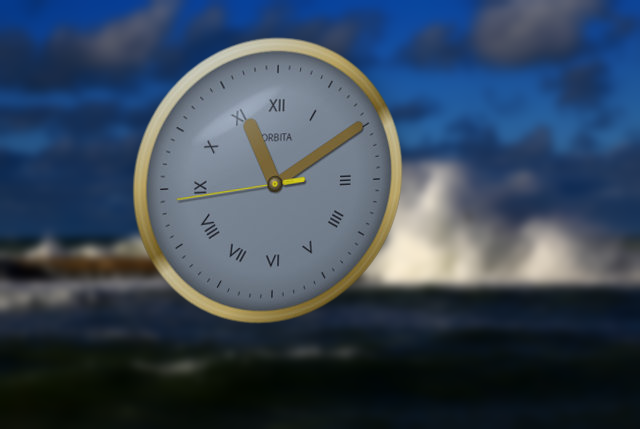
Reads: 11 h 09 min 44 s
